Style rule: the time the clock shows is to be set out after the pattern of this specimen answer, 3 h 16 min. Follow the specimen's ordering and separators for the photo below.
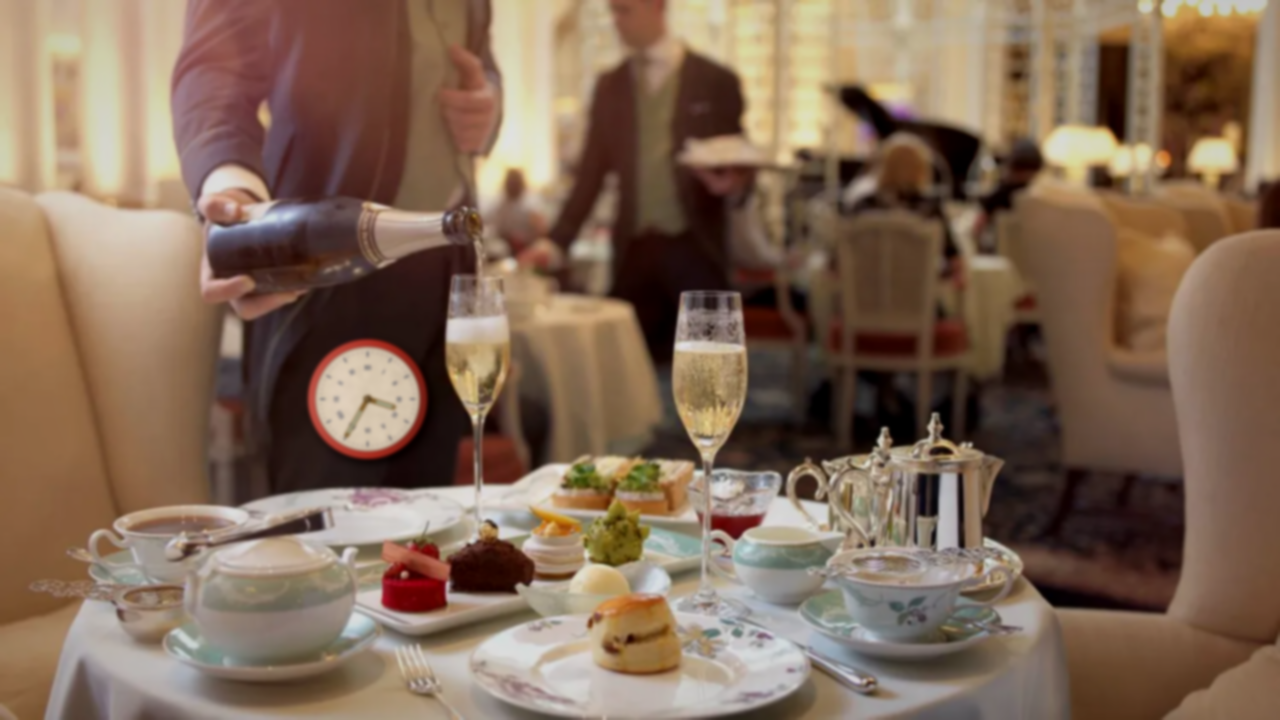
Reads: 3 h 35 min
